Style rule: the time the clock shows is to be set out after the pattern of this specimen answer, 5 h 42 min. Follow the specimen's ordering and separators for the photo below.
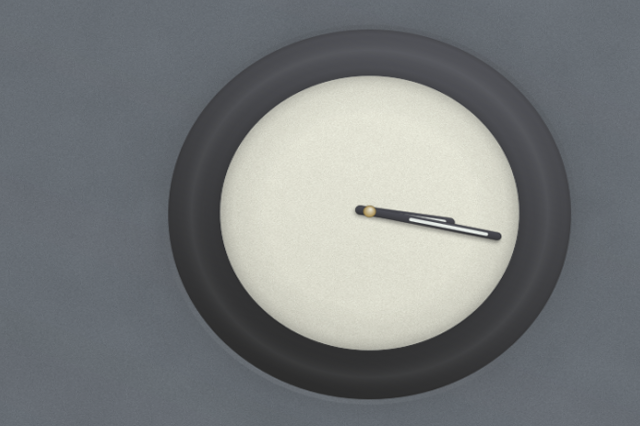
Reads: 3 h 17 min
